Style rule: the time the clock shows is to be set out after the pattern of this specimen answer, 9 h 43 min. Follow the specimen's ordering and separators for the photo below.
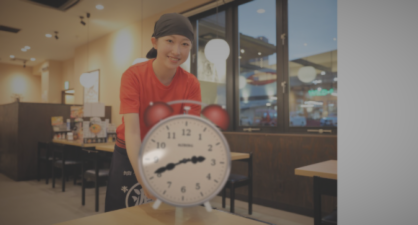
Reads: 2 h 41 min
